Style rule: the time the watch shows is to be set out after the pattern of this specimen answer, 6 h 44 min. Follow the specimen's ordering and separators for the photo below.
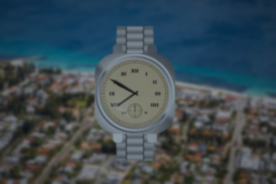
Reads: 7 h 50 min
